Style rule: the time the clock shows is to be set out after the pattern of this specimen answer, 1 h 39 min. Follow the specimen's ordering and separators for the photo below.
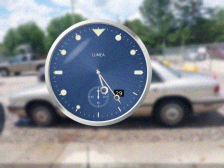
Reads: 5 h 24 min
